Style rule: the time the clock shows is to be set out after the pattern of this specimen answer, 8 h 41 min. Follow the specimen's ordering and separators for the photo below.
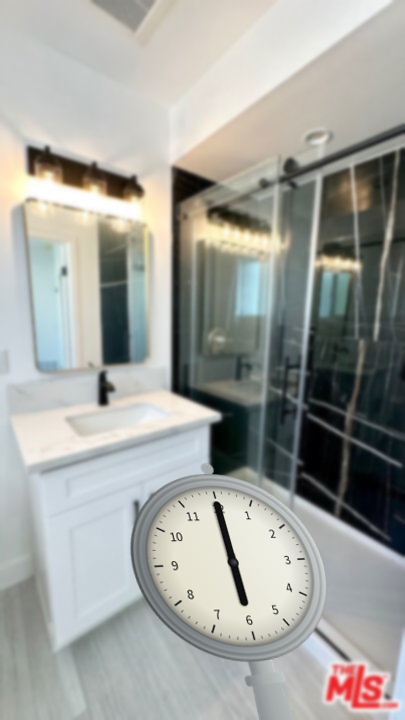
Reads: 6 h 00 min
